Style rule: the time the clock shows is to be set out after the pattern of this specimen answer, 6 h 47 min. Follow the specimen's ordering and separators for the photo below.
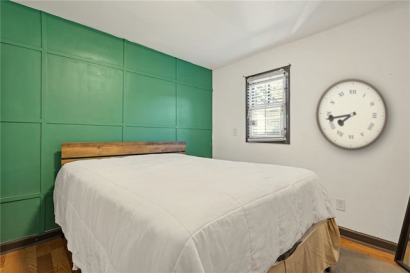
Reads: 7 h 43 min
